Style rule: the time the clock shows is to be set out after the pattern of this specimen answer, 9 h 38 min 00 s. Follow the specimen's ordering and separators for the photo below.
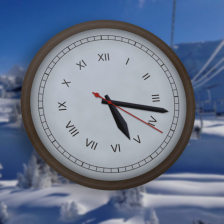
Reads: 5 h 17 min 21 s
